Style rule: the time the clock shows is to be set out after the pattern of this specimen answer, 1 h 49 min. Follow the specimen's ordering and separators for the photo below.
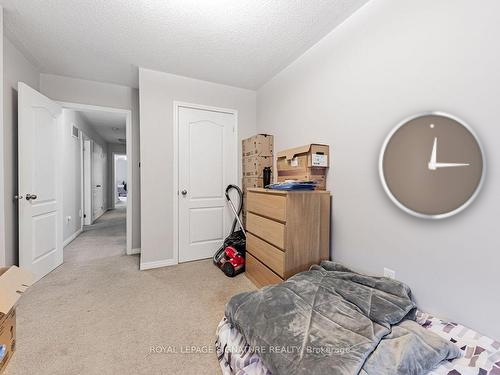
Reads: 12 h 15 min
